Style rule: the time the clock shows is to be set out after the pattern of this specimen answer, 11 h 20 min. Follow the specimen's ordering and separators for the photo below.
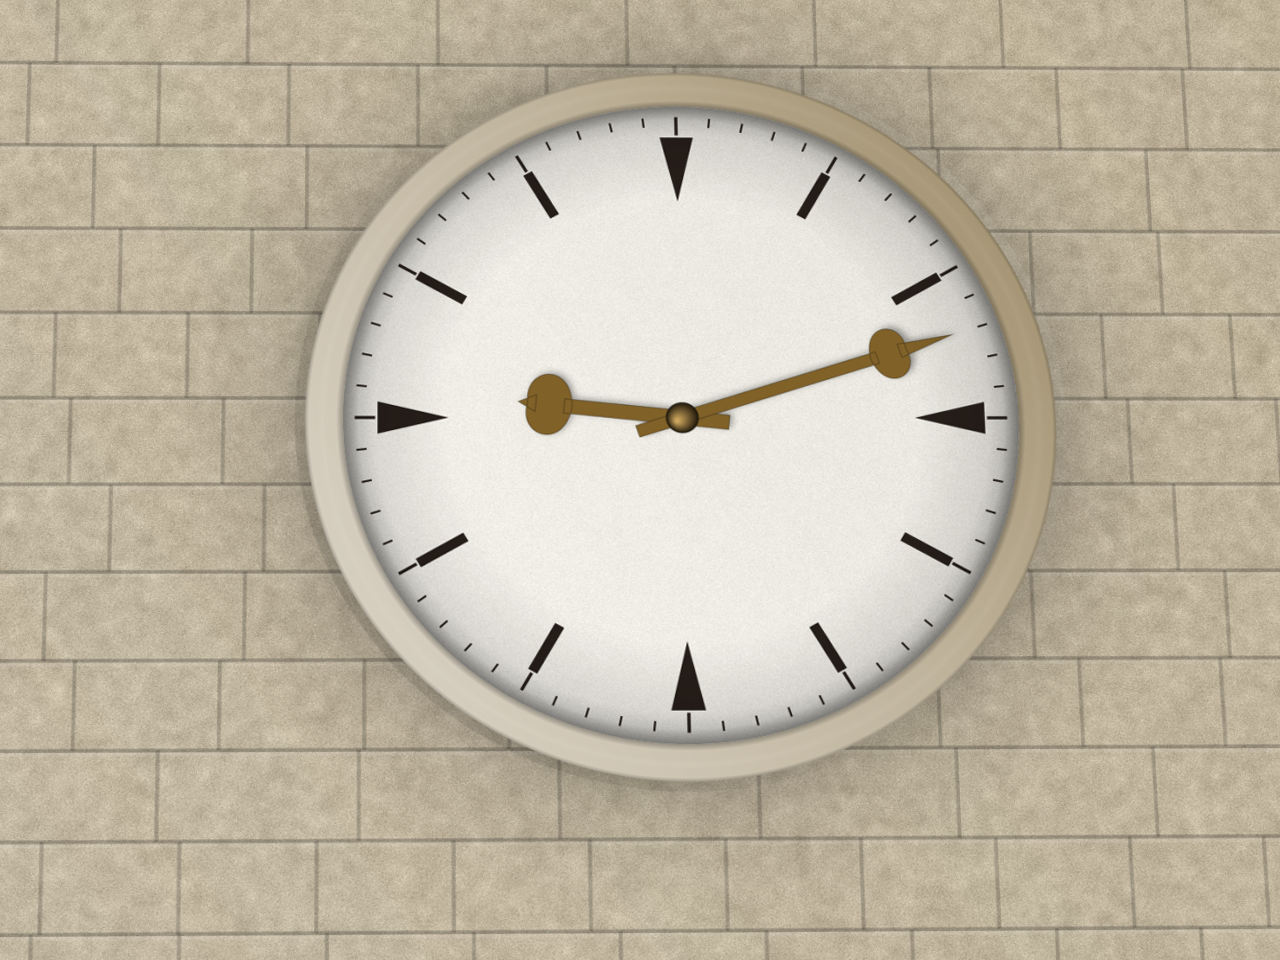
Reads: 9 h 12 min
